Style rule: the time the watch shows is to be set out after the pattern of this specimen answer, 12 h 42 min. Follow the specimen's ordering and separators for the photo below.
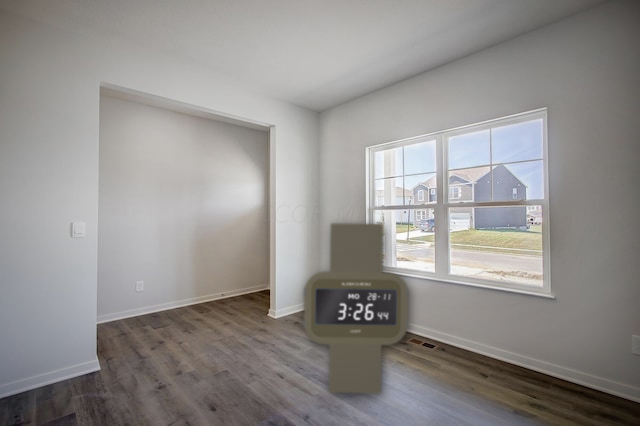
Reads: 3 h 26 min
